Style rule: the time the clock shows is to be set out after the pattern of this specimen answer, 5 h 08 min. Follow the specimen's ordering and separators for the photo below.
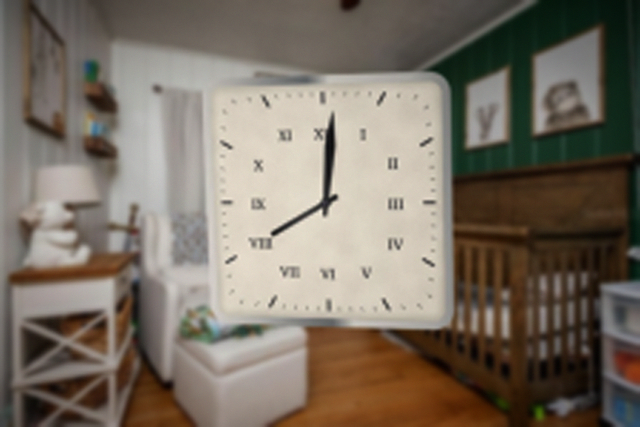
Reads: 8 h 01 min
